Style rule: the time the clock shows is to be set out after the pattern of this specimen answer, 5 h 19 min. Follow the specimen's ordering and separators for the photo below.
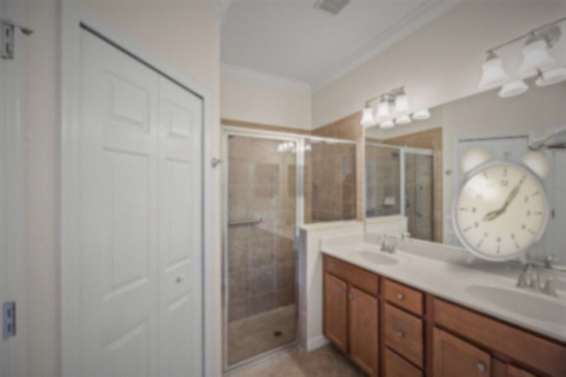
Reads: 8 h 05 min
